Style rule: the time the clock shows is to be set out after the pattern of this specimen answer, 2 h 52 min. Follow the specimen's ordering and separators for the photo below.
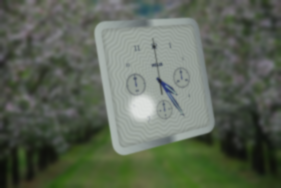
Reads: 4 h 25 min
